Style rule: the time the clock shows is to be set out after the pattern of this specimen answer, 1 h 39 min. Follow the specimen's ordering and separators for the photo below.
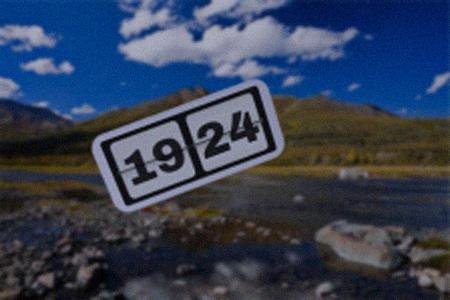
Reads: 19 h 24 min
